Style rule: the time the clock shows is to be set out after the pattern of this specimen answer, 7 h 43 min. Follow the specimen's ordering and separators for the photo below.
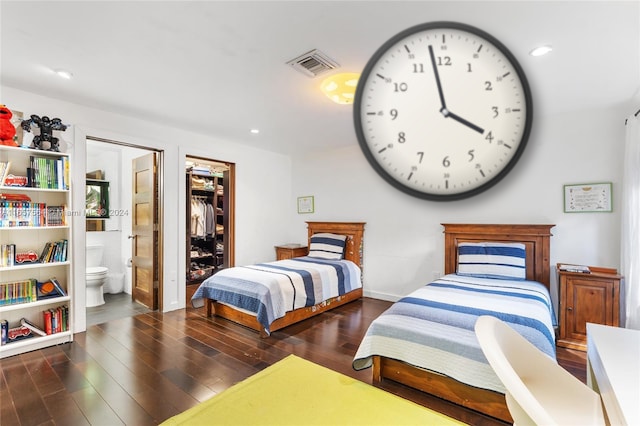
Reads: 3 h 58 min
